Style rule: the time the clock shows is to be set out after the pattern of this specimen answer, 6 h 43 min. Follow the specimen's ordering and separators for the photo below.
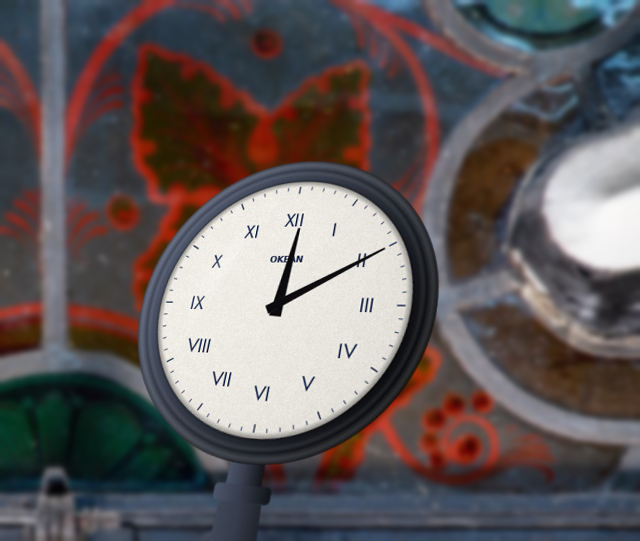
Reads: 12 h 10 min
